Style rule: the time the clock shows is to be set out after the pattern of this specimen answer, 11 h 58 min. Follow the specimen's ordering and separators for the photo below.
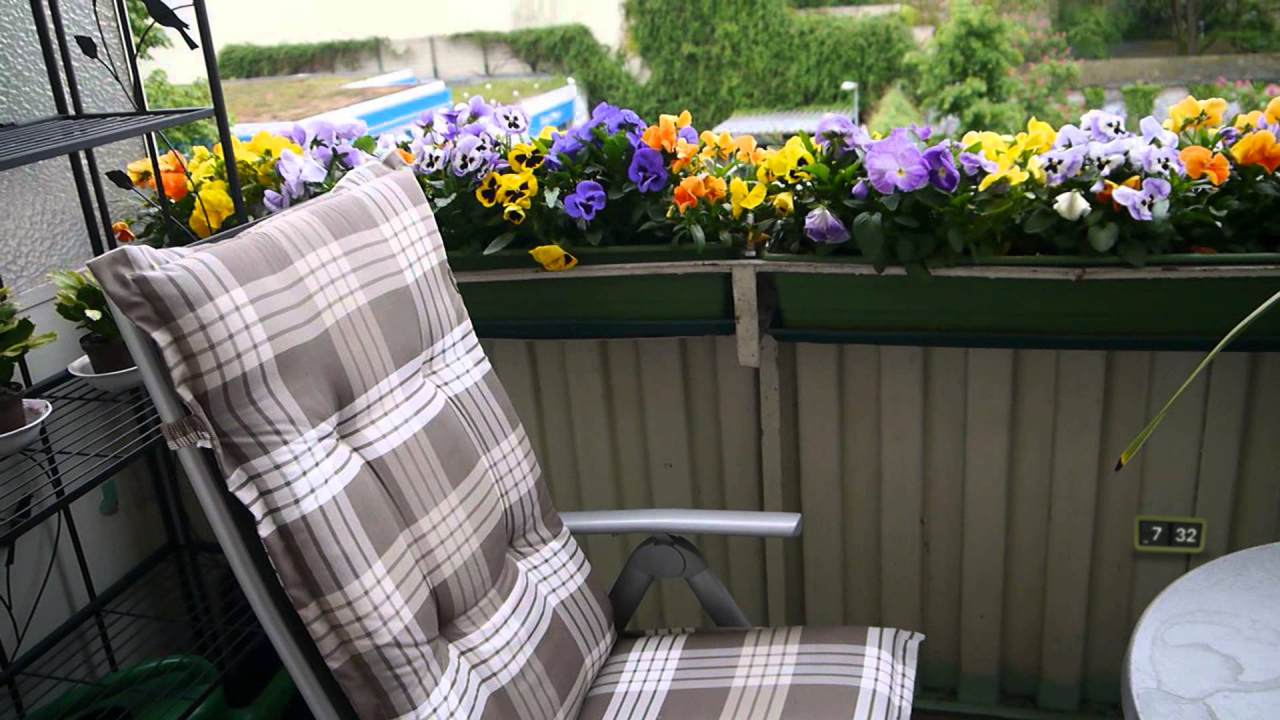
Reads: 7 h 32 min
